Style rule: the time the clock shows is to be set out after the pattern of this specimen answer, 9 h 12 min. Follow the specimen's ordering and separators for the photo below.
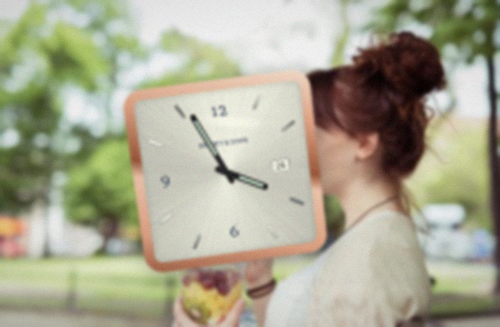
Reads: 3 h 56 min
